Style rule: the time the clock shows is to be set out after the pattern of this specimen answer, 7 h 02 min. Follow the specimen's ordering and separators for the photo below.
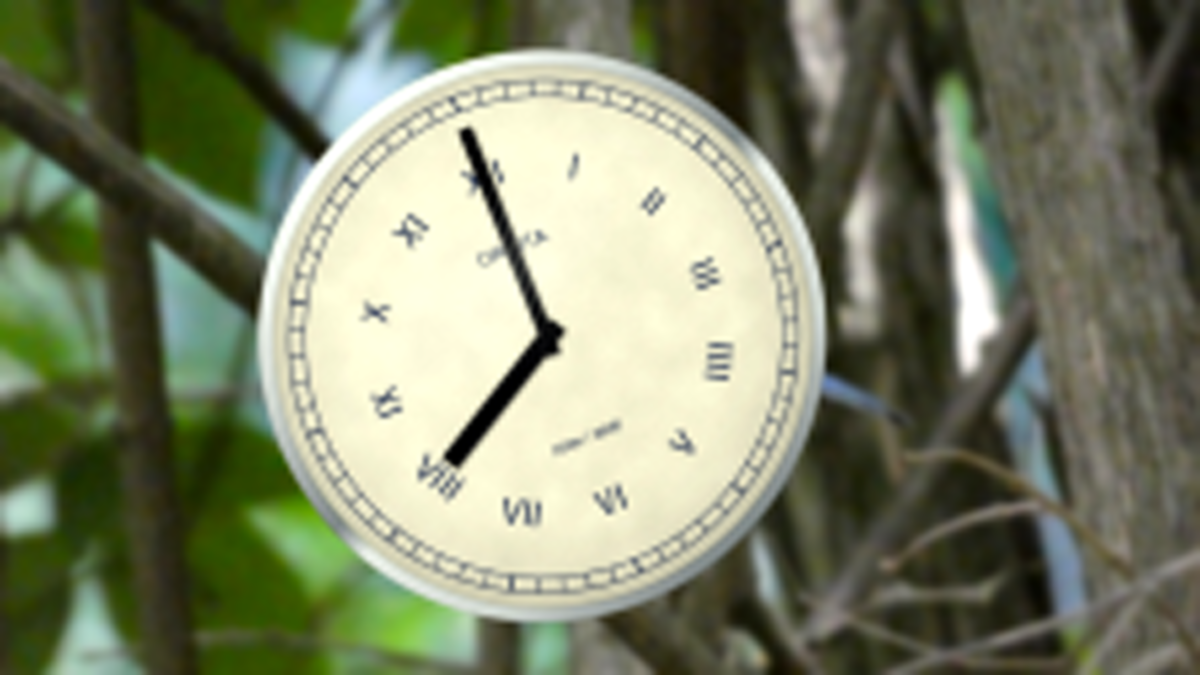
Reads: 8 h 00 min
